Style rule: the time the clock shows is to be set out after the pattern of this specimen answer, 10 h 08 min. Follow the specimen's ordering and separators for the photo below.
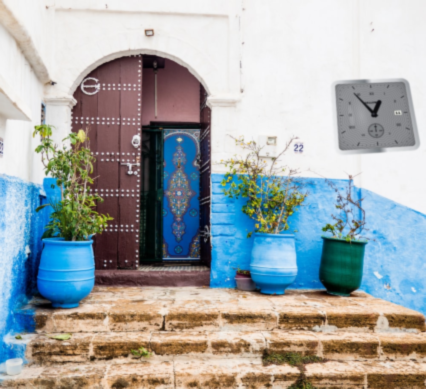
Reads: 12 h 54 min
